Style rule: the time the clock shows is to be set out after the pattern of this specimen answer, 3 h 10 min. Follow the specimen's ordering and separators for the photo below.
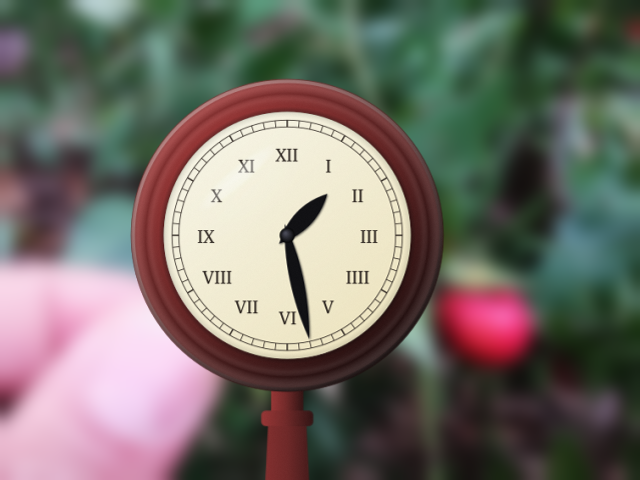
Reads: 1 h 28 min
